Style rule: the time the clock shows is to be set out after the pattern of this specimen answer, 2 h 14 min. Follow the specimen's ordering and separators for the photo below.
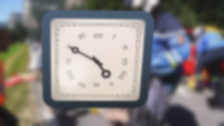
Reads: 4 h 50 min
